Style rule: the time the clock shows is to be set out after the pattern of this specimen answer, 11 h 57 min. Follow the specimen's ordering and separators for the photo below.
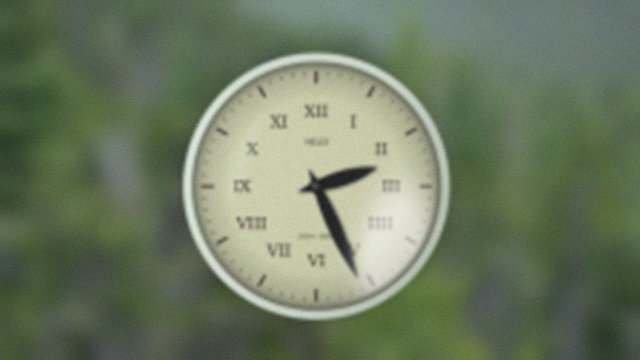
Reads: 2 h 26 min
